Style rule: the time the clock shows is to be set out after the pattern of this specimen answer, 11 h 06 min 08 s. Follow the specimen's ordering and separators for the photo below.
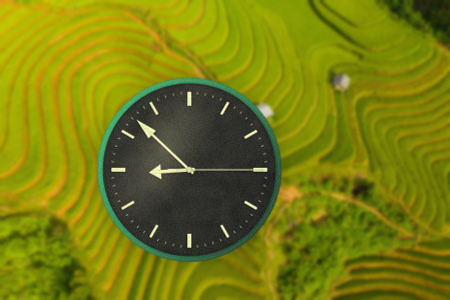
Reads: 8 h 52 min 15 s
